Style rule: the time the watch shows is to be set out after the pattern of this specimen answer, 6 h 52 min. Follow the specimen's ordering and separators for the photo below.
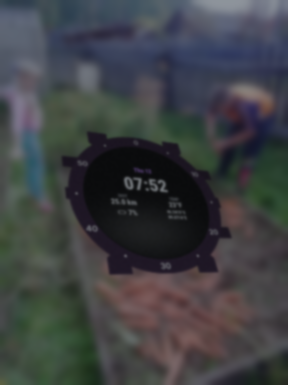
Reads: 7 h 52 min
